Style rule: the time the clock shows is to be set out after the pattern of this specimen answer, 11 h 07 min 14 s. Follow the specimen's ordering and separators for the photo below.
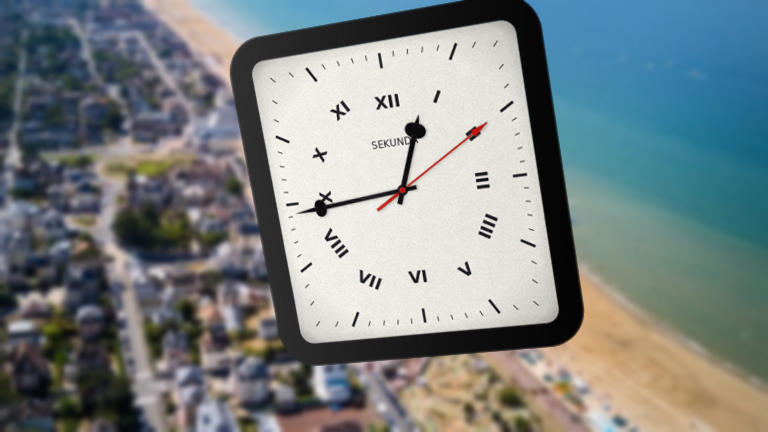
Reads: 12 h 44 min 10 s
